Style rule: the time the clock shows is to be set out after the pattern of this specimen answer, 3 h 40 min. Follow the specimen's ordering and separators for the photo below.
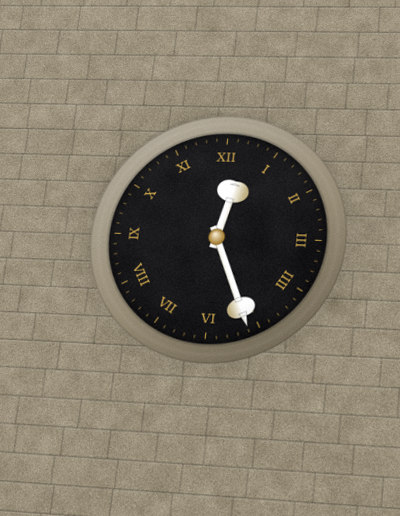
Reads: 12 h 26 min
